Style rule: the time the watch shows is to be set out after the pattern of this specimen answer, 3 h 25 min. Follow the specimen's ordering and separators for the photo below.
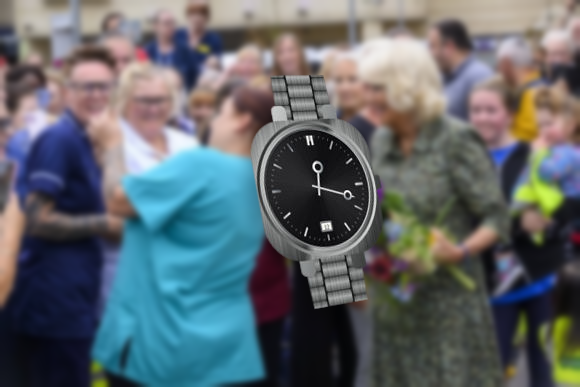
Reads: 12 h 18 min
